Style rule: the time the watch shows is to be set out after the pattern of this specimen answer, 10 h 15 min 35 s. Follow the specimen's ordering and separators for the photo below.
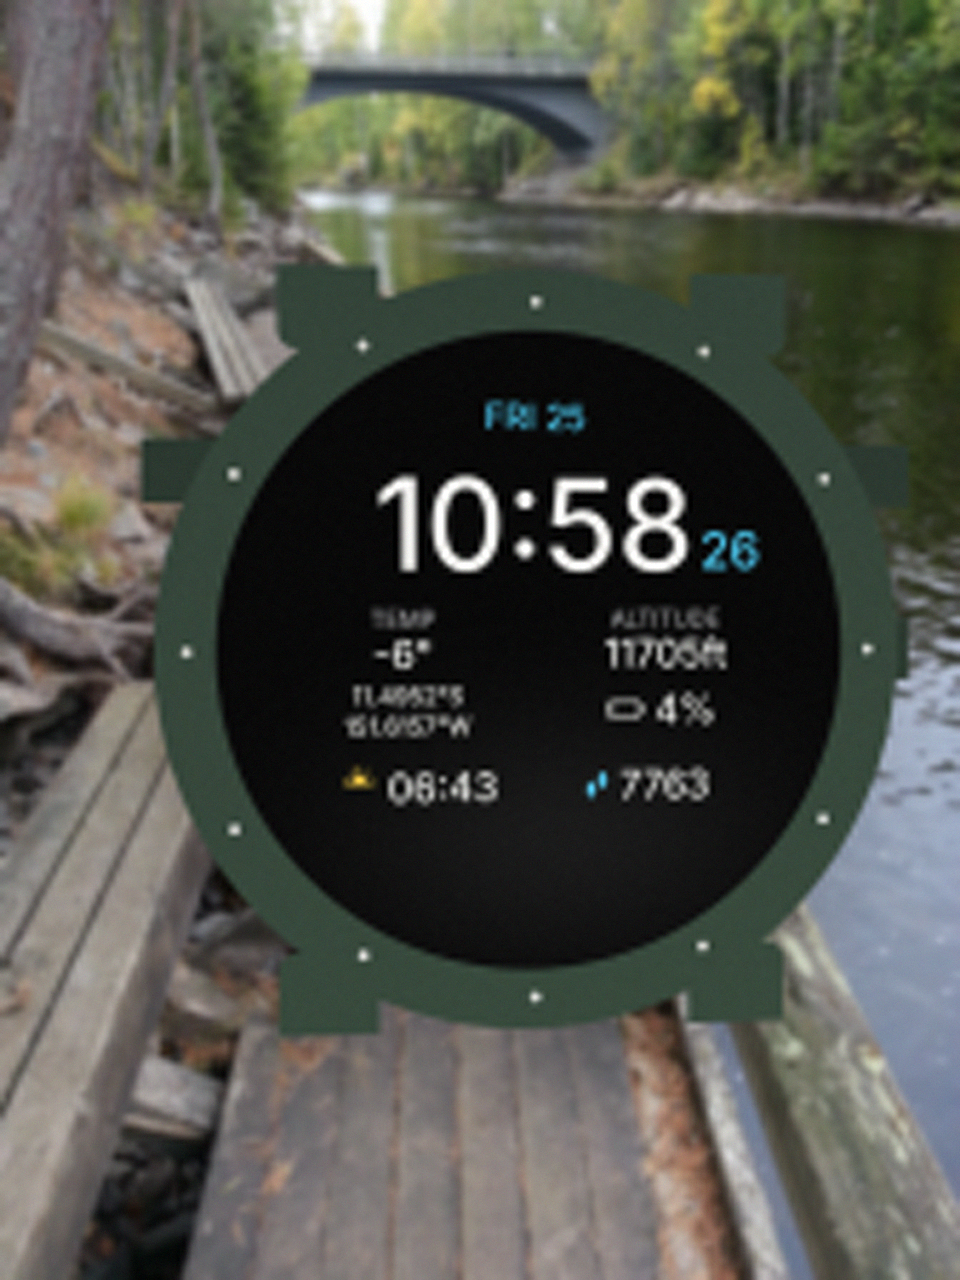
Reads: 10 h 58 min 26 s
